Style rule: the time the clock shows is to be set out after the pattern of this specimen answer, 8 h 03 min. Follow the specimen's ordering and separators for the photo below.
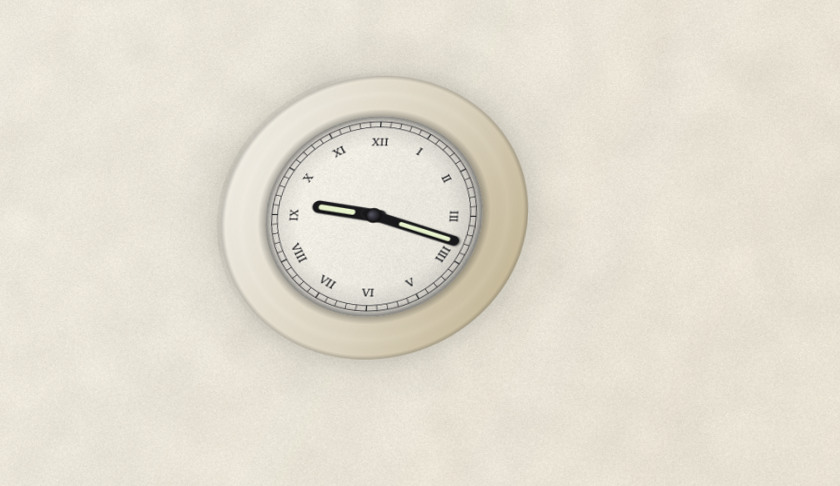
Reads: 9 h 18 min
